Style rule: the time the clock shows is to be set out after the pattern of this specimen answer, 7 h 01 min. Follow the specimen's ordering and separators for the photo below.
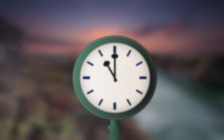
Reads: 11 h 00 min
